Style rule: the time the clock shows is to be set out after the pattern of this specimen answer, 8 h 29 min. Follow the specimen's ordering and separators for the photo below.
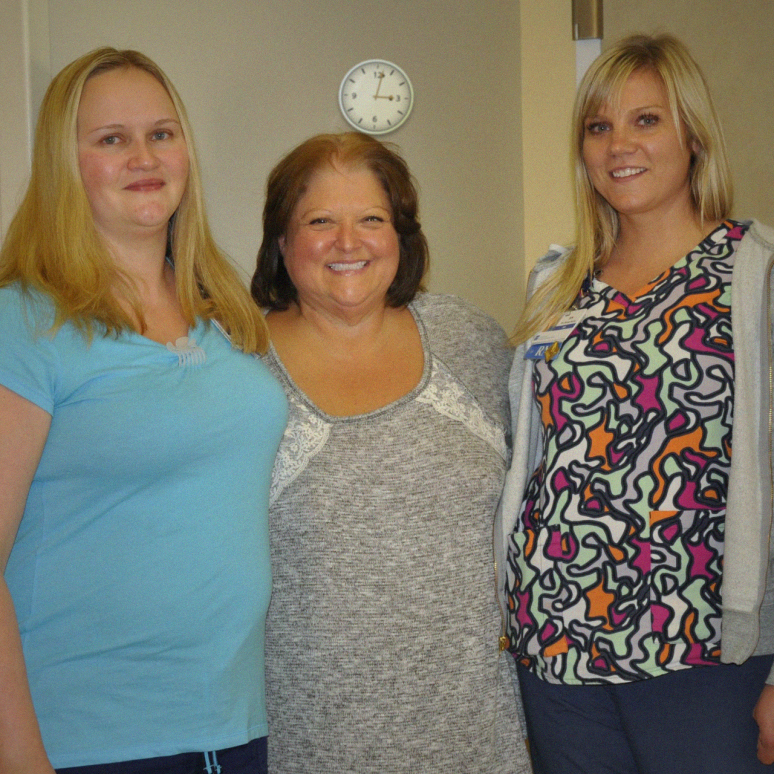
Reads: 3 h 02 min
